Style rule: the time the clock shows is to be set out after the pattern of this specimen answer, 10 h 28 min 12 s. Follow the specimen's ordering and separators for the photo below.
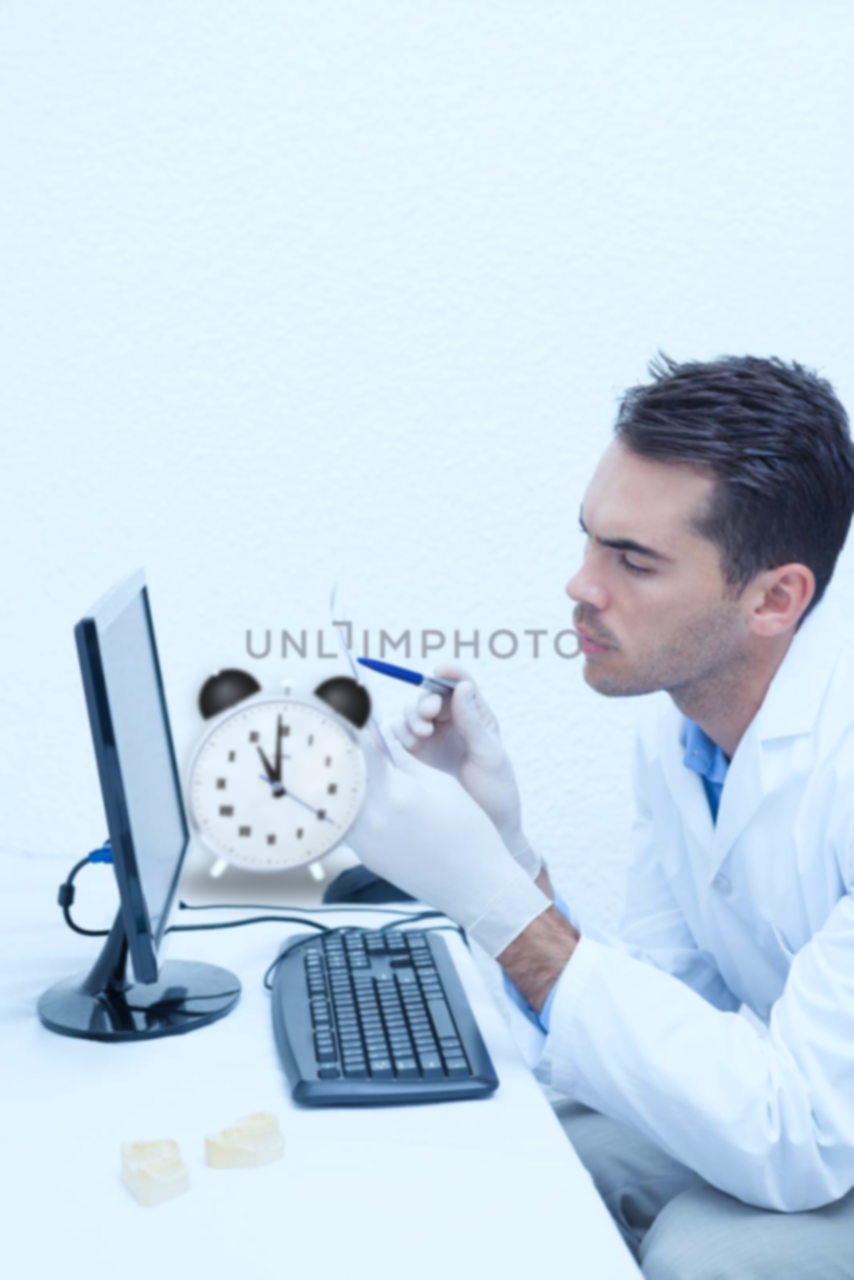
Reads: 10 h 59 min 20 s
